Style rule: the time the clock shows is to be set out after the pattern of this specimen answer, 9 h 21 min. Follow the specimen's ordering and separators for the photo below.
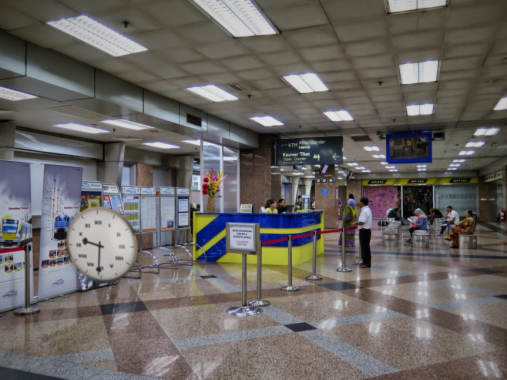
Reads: 9 h 31 min
